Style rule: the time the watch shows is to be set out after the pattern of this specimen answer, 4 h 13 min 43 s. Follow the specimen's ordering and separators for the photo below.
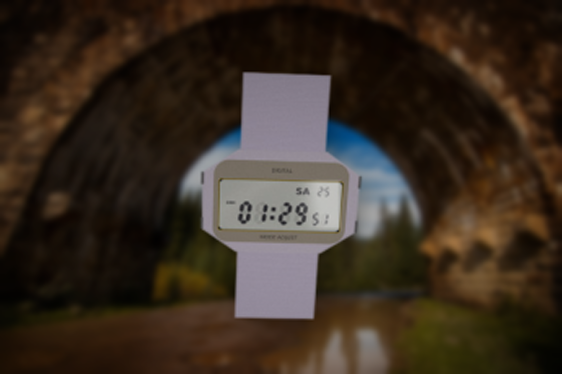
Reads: 1 h 29 min 51 s
